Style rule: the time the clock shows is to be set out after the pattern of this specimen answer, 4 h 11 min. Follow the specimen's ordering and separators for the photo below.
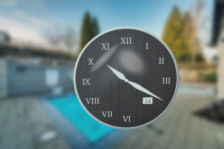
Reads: 10 h 20 min
